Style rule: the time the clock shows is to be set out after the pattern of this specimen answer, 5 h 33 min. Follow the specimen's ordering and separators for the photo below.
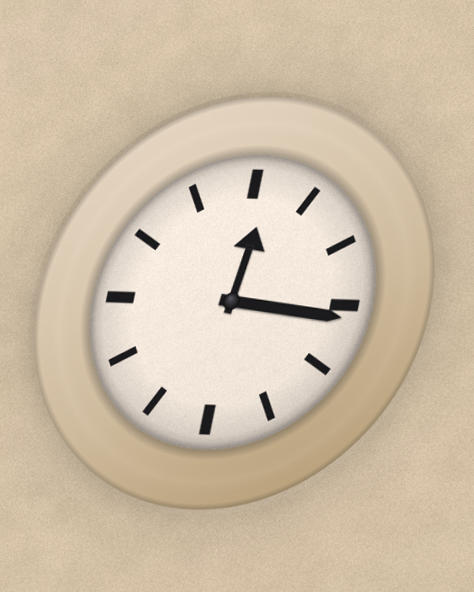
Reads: 12 h 16 min
